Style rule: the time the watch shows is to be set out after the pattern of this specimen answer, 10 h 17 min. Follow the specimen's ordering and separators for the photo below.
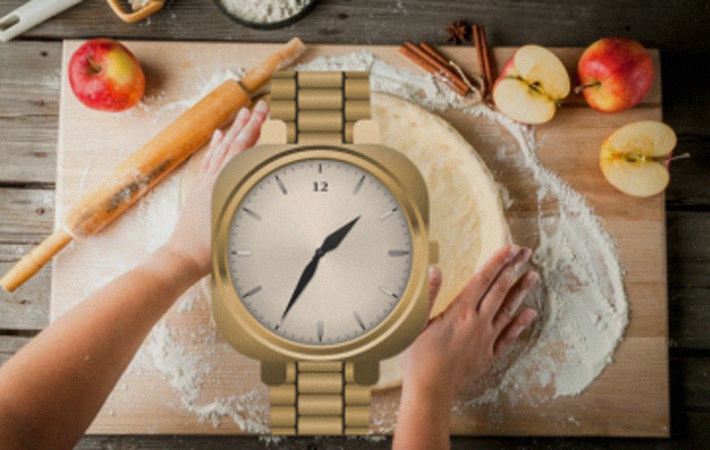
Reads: 1 h 35 min
